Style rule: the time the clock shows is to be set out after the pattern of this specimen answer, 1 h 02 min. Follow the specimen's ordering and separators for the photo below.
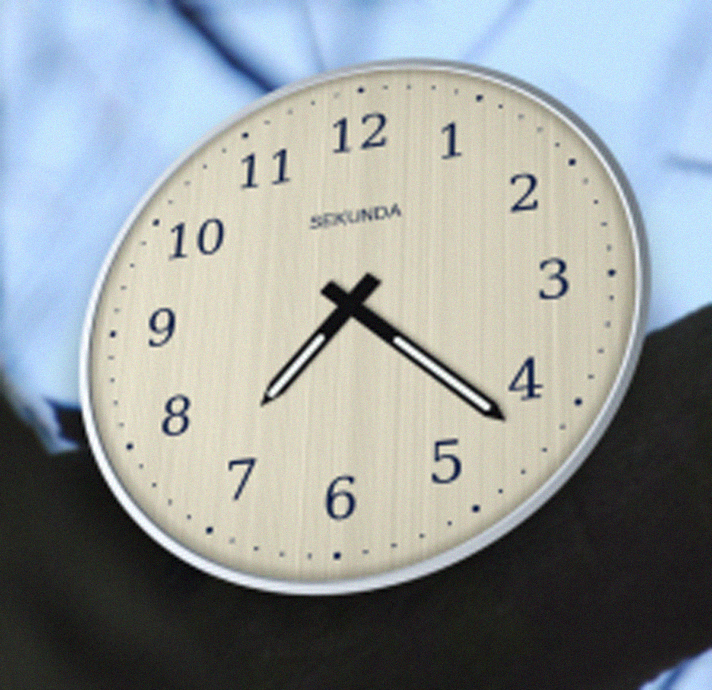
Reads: 7 h 22 min
